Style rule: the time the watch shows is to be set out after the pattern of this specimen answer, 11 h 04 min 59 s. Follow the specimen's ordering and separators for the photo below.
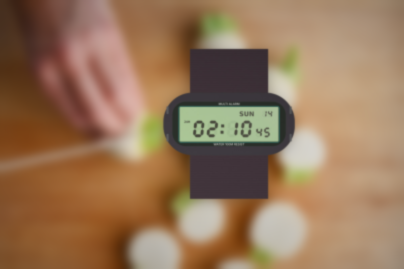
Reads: 2 h 10 min 45 s
